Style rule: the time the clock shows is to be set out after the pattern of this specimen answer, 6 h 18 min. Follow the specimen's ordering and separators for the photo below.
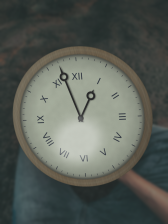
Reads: 12 h 57 min
